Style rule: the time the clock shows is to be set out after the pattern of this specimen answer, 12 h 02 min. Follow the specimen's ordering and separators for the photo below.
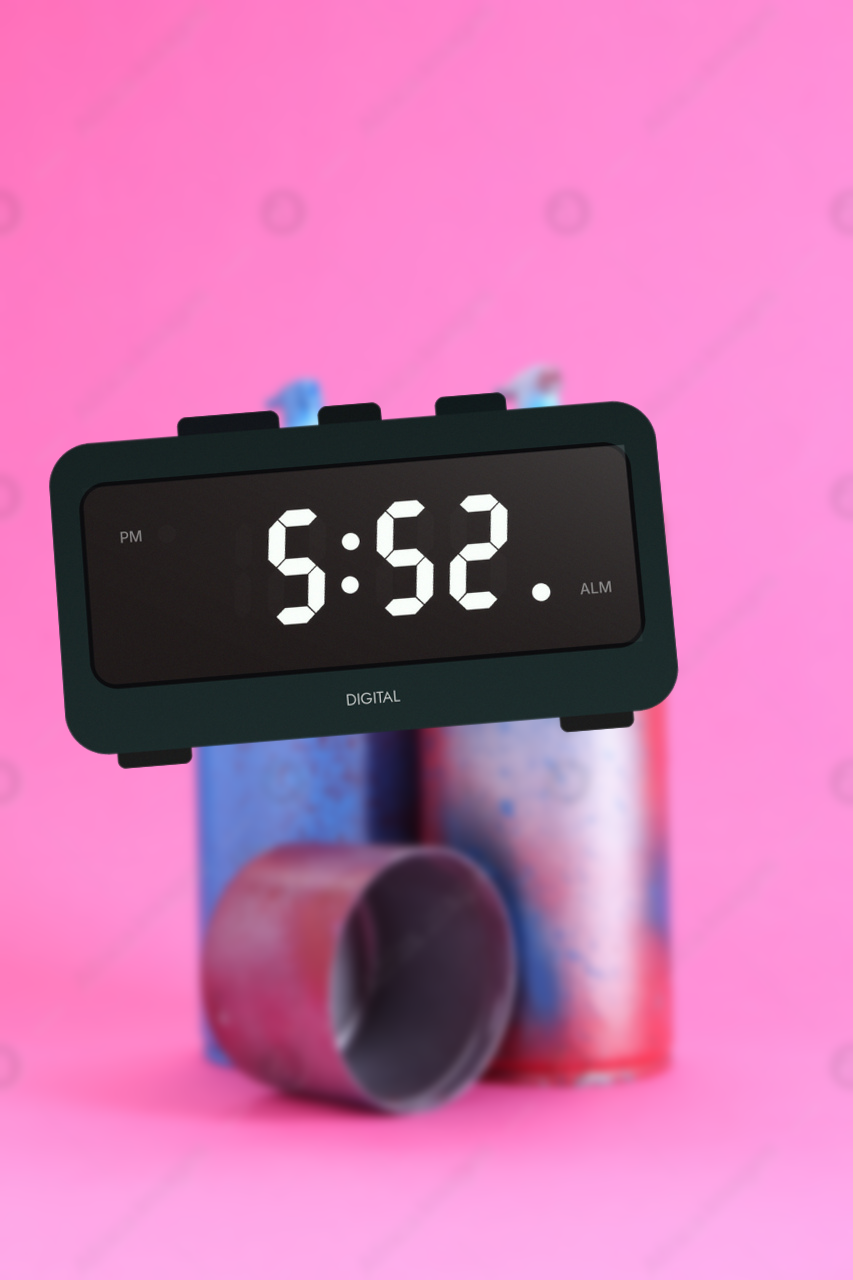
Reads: 5 h 52 min
